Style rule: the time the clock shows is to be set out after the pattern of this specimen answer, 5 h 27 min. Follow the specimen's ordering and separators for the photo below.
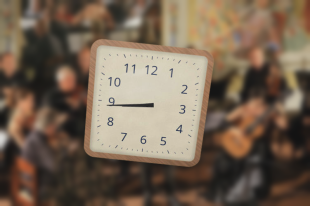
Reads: 8 h 44 min
